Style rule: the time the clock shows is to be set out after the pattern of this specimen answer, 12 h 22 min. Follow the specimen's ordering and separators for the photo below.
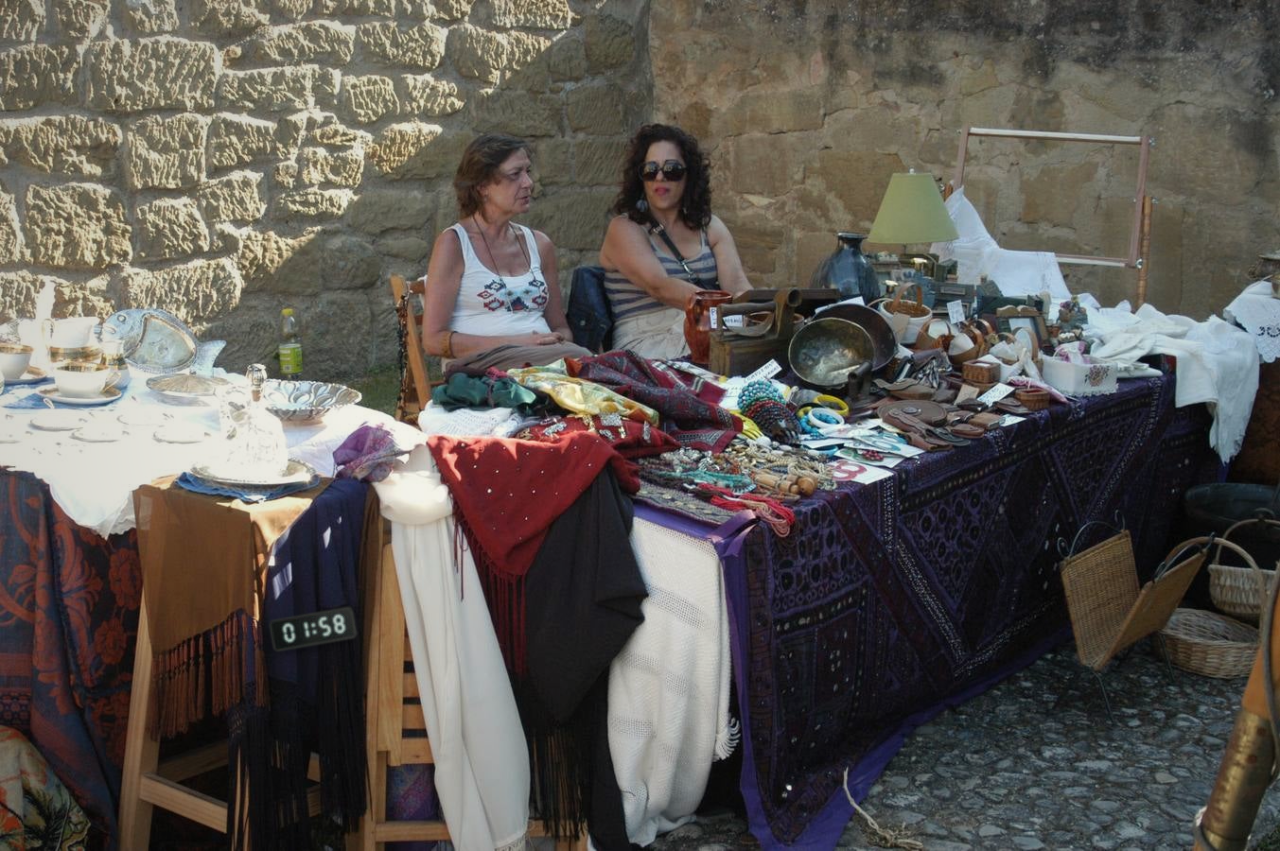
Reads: 1 h 58 min
